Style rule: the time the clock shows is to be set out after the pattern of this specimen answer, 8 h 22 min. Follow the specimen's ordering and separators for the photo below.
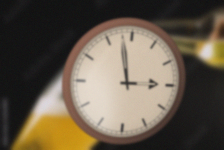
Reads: 2 h 58 min
